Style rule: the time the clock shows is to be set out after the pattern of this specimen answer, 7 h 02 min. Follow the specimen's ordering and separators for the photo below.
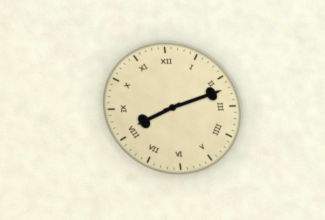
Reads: 8 h 12 min
